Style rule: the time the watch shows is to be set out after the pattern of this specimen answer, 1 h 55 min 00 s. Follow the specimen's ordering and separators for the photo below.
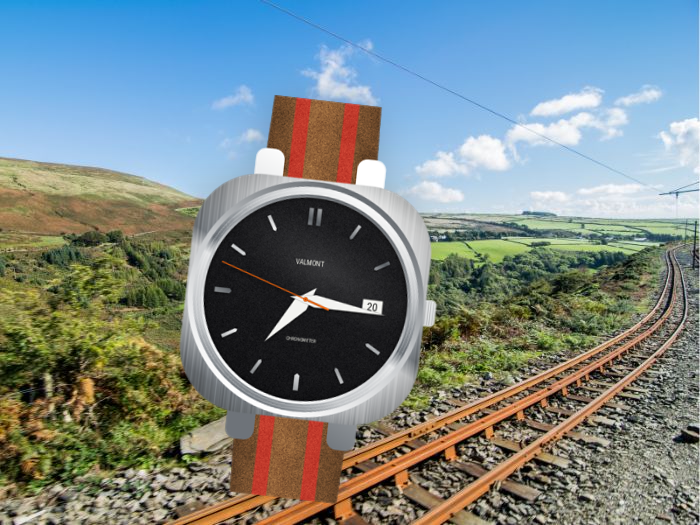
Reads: 7 h 15 min 48 s
